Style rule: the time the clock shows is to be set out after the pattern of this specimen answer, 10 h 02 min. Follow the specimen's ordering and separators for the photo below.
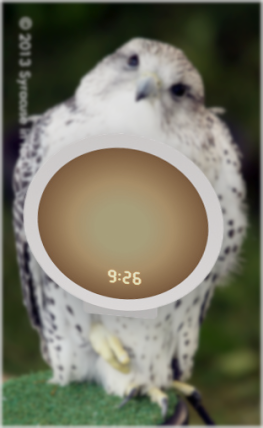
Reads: 9 h 26 min
